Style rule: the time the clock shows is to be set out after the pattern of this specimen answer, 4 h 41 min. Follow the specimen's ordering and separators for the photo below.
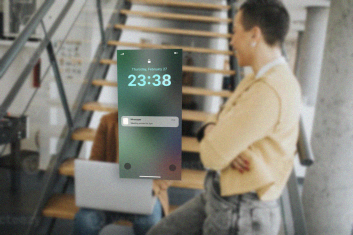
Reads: 23 h 38 min
